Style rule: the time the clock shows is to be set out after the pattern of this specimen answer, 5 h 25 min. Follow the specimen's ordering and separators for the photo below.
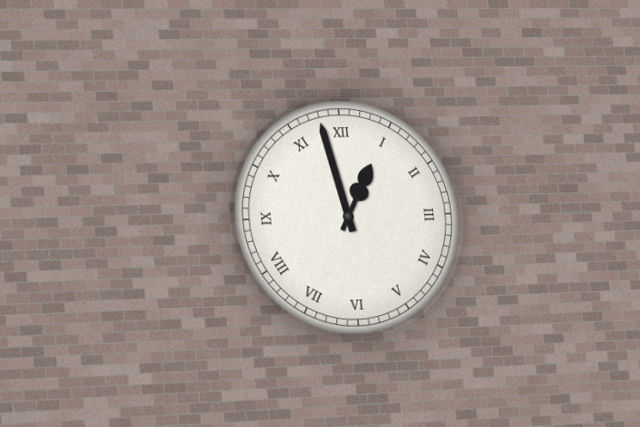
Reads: 12 h 58 min
